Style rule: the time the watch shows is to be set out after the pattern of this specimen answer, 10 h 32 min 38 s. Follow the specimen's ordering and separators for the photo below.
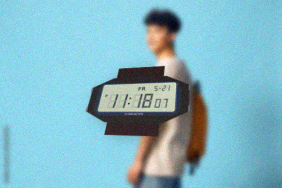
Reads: 11 h 18 min 07 s
